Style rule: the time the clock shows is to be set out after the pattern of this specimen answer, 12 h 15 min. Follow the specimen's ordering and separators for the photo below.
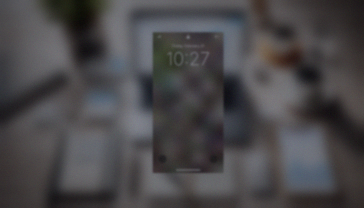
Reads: 10 h 27 min
